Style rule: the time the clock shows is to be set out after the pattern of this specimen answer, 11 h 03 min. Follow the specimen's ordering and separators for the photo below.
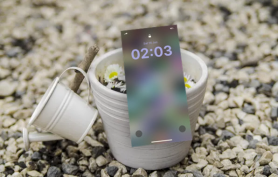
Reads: 2 h 03 min
